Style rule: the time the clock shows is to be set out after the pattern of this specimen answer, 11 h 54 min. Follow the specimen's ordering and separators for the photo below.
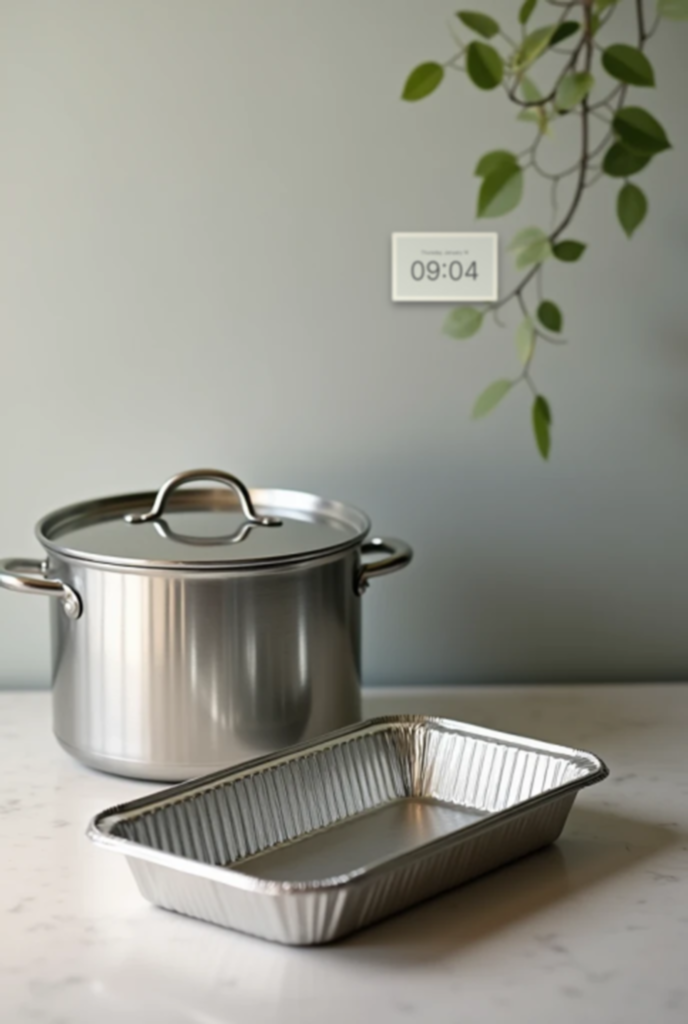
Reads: 9 h 04 min
